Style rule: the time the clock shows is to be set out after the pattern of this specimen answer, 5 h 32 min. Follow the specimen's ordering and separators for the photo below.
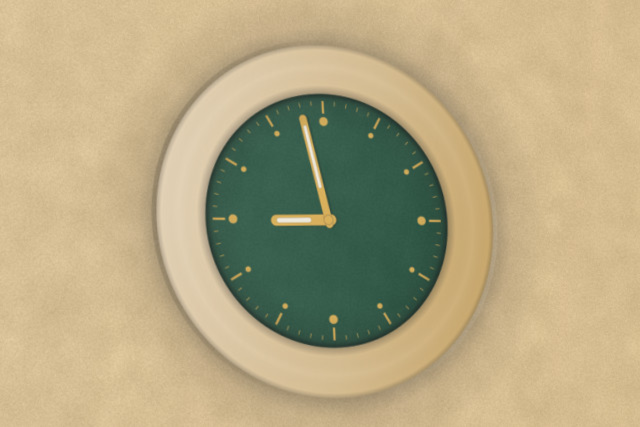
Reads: 8 h 58 min
